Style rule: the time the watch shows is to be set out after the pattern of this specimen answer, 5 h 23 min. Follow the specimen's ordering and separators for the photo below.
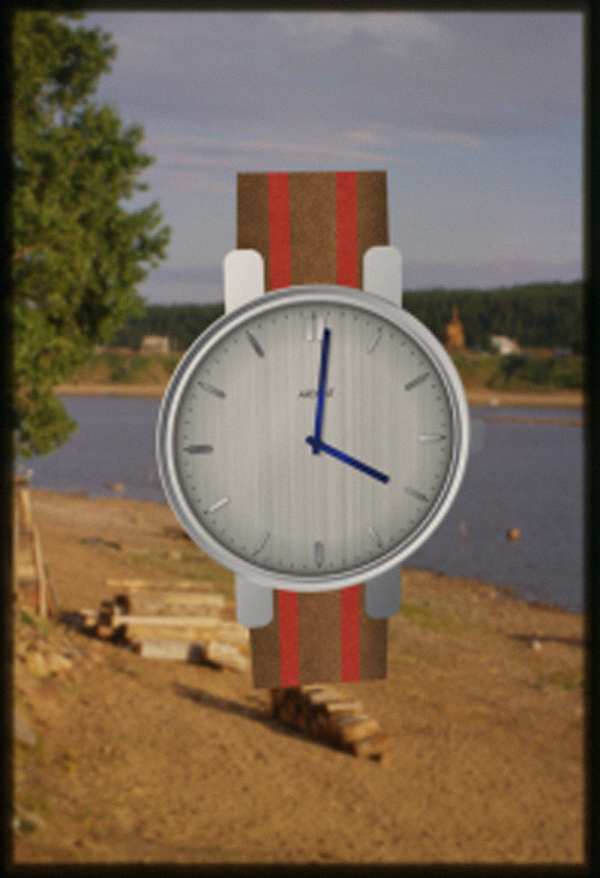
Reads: 4 h 01 min
